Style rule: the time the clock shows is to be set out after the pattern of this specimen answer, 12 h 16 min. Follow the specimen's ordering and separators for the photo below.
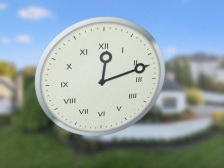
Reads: 12 h 12 min
